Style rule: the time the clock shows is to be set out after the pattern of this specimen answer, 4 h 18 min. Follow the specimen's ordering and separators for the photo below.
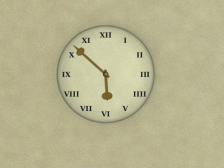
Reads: 5 h 52 min
